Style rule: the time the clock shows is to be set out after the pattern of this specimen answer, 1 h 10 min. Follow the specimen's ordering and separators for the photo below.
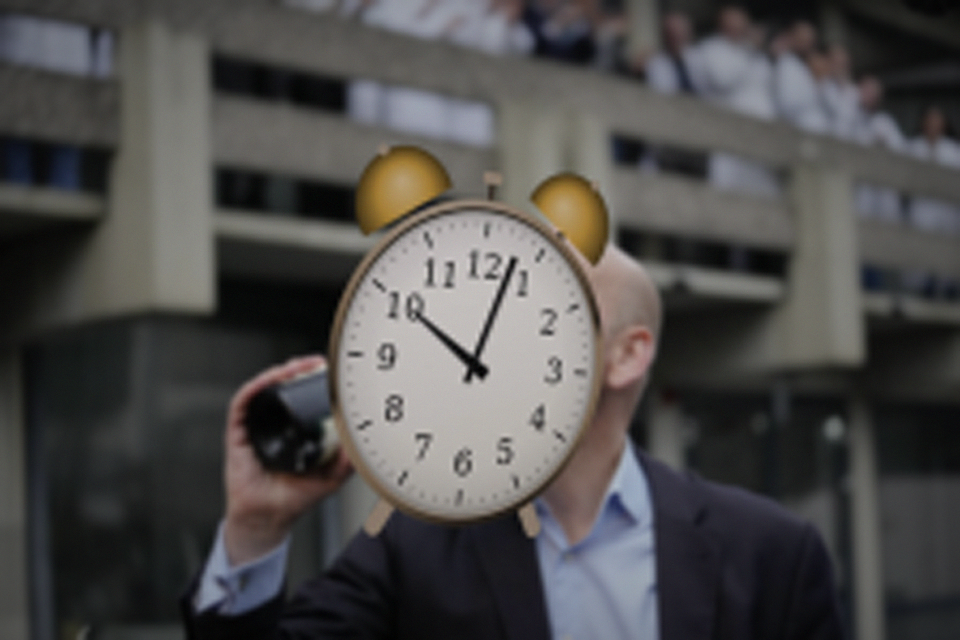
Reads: 10 h 03 min
